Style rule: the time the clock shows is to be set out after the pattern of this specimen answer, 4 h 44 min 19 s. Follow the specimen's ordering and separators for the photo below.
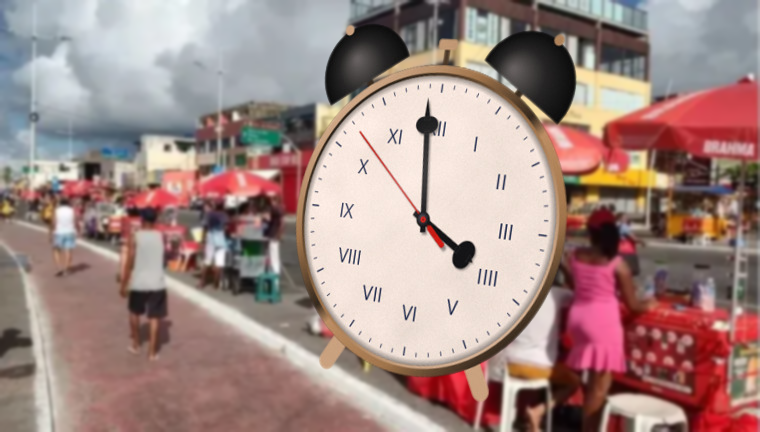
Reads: 3 h 58 min 52 s
